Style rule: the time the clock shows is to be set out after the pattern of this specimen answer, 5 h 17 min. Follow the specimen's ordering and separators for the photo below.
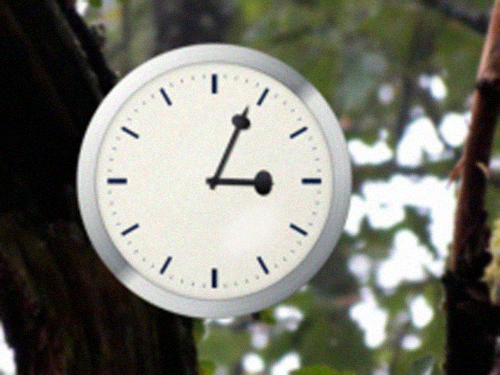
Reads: 3 h 04 min
